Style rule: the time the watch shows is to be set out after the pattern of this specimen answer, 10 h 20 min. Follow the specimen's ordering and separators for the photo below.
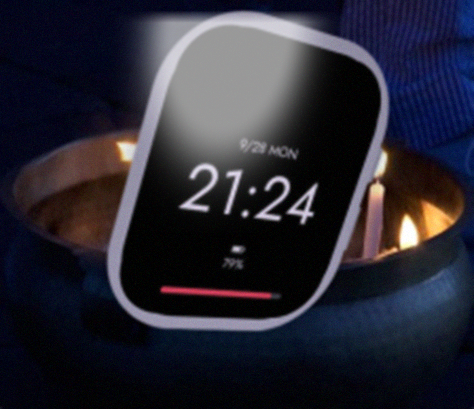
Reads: 21 h 24 min
